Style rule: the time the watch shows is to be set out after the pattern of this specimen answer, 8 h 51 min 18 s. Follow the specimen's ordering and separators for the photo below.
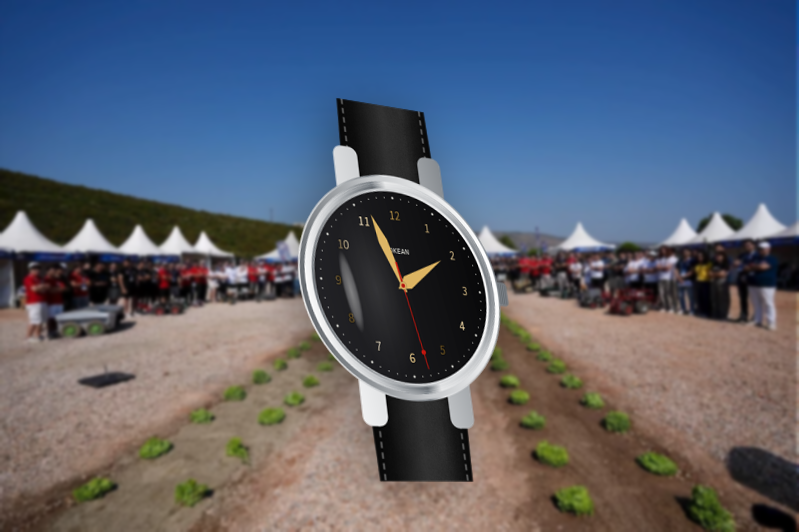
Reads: 1 h 56 min 28 s
